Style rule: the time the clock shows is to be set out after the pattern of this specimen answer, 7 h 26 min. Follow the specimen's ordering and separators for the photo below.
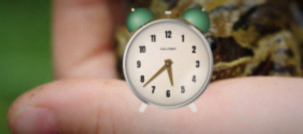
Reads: 5 h 38 min
